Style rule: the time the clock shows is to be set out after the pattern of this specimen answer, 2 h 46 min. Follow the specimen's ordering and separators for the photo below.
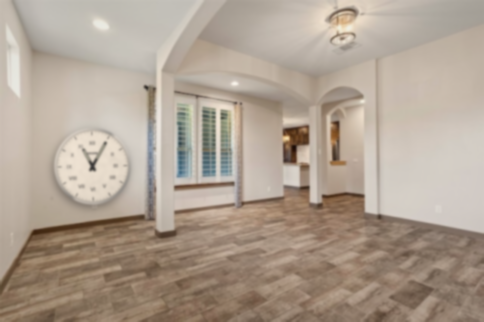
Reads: 11 h 05 min
